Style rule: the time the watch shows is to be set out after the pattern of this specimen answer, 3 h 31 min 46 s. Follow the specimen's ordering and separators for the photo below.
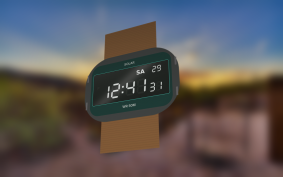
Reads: 12 h 41 min 31 s
